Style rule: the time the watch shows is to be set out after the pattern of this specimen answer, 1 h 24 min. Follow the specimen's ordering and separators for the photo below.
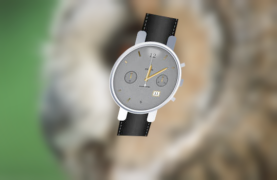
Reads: 12 h 09 min
